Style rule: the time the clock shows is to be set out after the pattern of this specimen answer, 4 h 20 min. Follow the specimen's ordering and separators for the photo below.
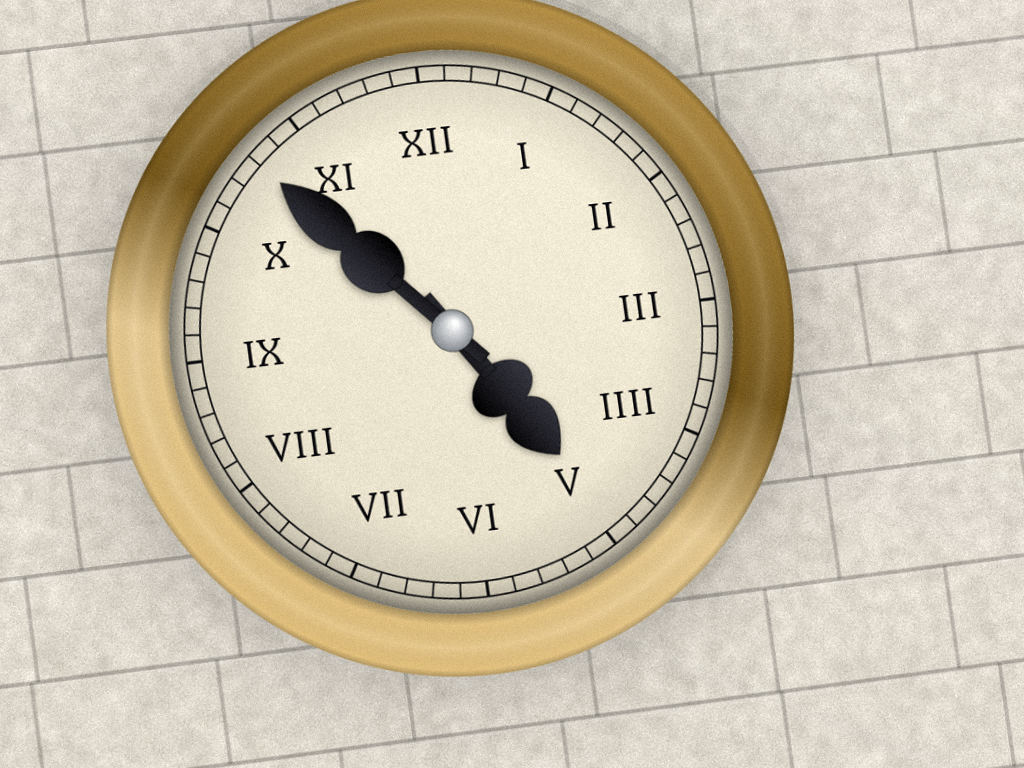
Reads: 4 h 53 min
